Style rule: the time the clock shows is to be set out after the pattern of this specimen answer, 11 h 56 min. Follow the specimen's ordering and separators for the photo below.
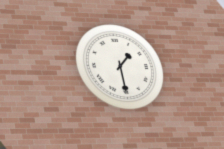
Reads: 1 h 30 min
